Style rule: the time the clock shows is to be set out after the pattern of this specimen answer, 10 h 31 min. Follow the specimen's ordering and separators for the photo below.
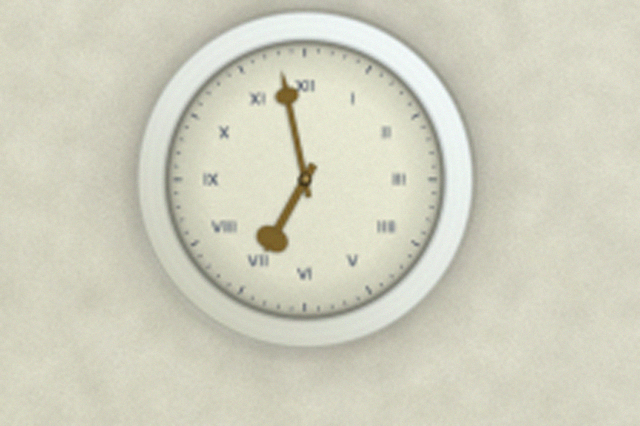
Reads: 6 h 58 min
